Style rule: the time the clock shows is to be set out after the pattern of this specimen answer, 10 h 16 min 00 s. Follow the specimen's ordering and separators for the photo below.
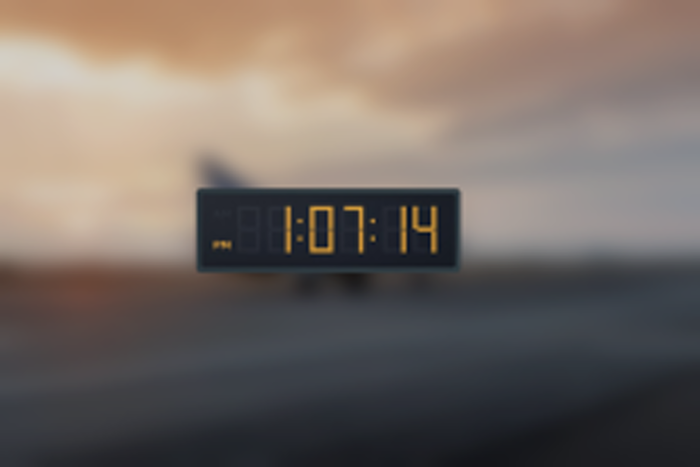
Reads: 1 h 07 min 14 s
